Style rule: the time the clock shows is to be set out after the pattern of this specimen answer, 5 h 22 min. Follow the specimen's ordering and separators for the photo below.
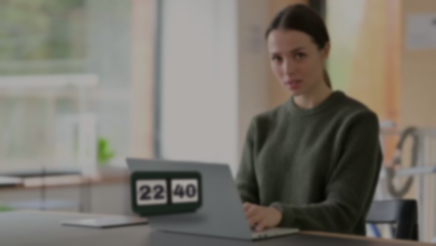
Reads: 22 h 40 min
